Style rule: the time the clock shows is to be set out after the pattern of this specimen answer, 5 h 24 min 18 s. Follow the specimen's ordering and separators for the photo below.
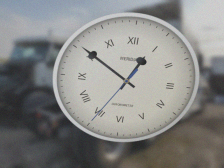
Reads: 12 h 50 min 35 s
